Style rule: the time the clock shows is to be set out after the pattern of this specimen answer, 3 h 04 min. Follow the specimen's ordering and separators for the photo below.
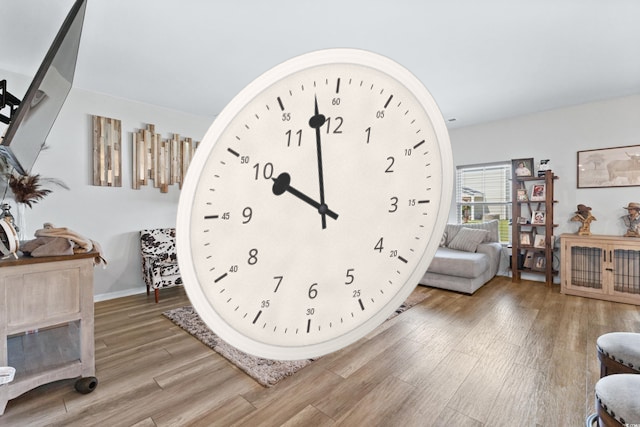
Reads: 9 h 58 min
